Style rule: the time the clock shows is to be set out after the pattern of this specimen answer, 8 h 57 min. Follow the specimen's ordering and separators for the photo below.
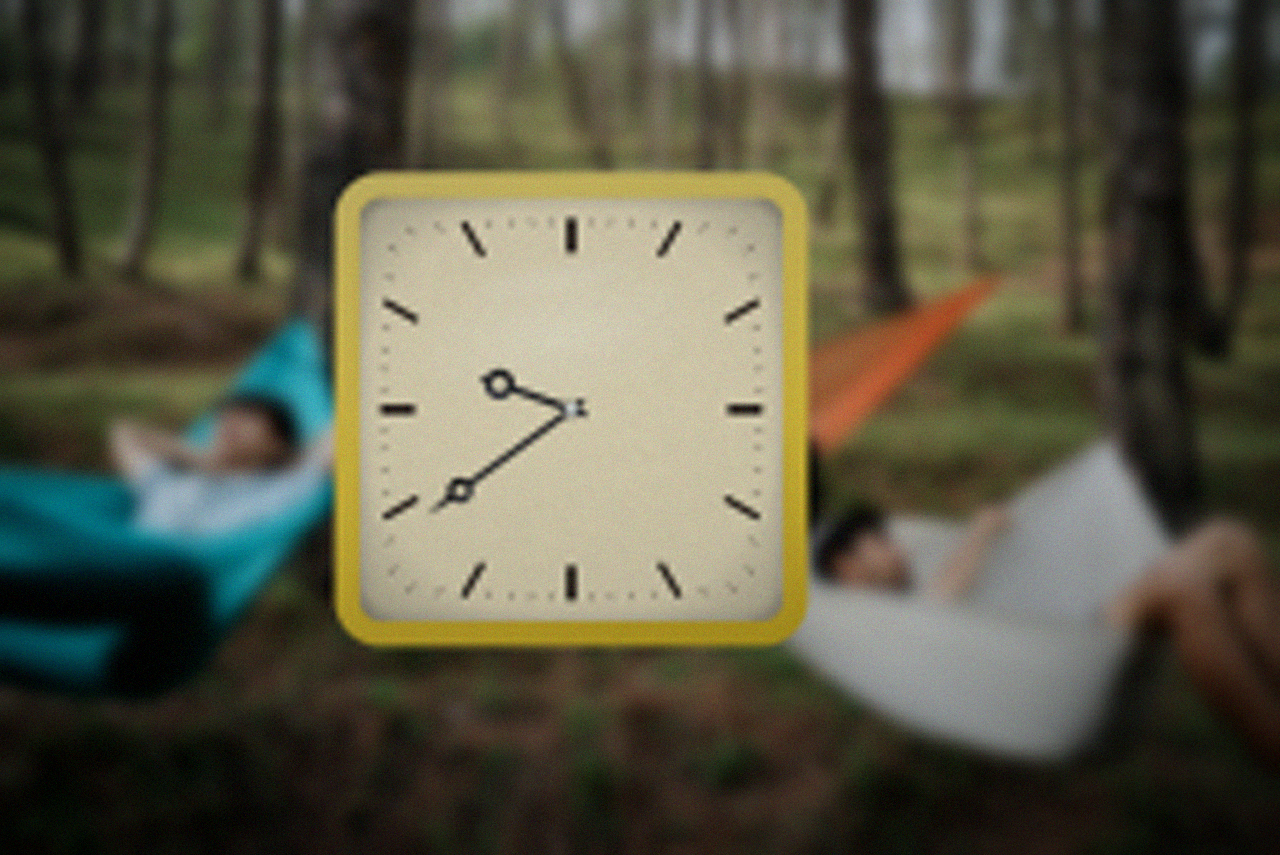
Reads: 9 h 39 min
